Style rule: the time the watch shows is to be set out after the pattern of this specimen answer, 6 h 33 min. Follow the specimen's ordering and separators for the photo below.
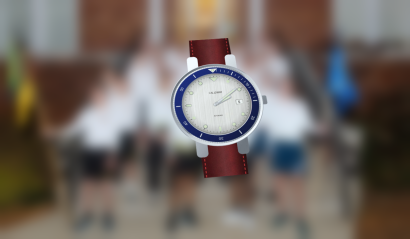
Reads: 2 h 09 min
